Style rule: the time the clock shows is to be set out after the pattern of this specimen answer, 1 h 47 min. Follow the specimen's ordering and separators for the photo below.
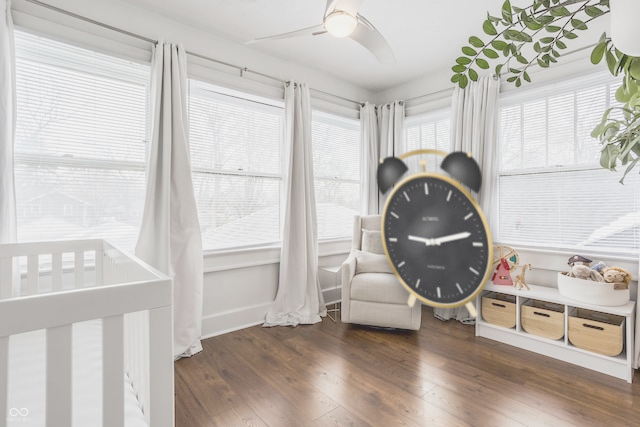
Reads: 9 h 13 min
